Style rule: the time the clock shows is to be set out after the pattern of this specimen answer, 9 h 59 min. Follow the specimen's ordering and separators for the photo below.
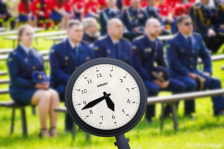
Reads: 5 h 43 min
